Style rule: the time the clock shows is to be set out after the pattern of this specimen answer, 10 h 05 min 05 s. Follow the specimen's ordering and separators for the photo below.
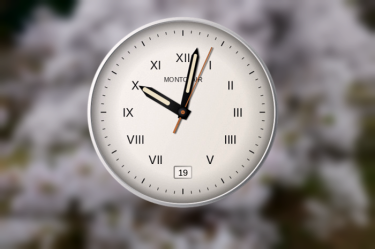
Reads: 10 h 02 min 04 s
